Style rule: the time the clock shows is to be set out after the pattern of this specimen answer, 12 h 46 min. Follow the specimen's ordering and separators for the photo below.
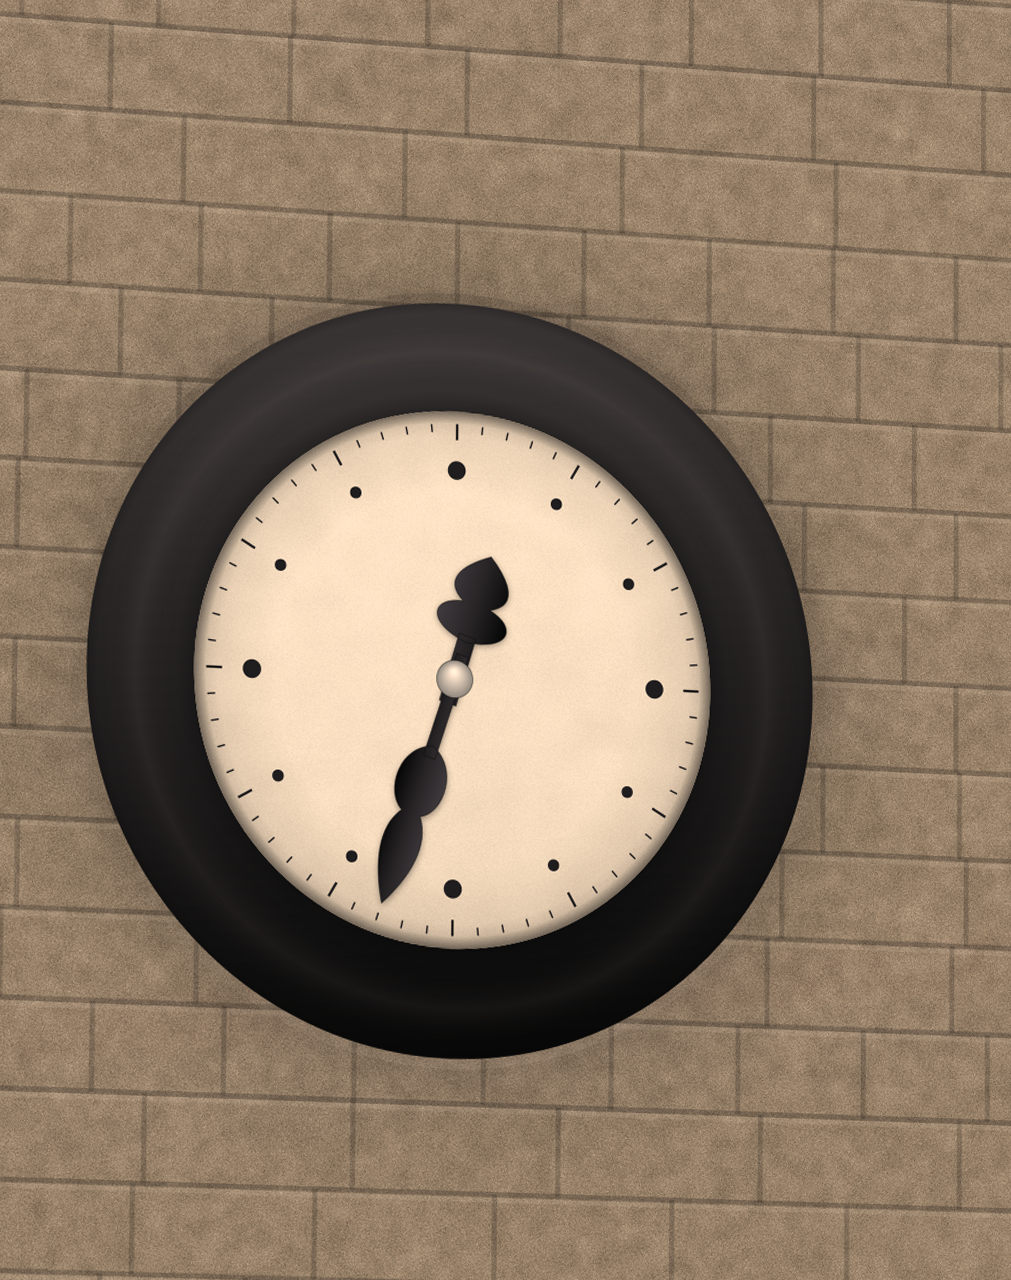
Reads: 12 h 33 min
